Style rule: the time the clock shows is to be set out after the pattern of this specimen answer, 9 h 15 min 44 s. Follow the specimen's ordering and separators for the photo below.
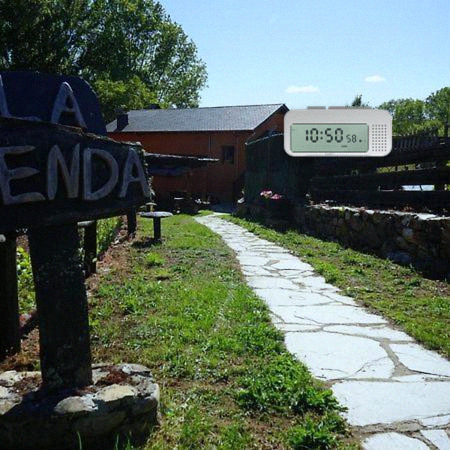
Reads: 10 h 50 min 58 s
